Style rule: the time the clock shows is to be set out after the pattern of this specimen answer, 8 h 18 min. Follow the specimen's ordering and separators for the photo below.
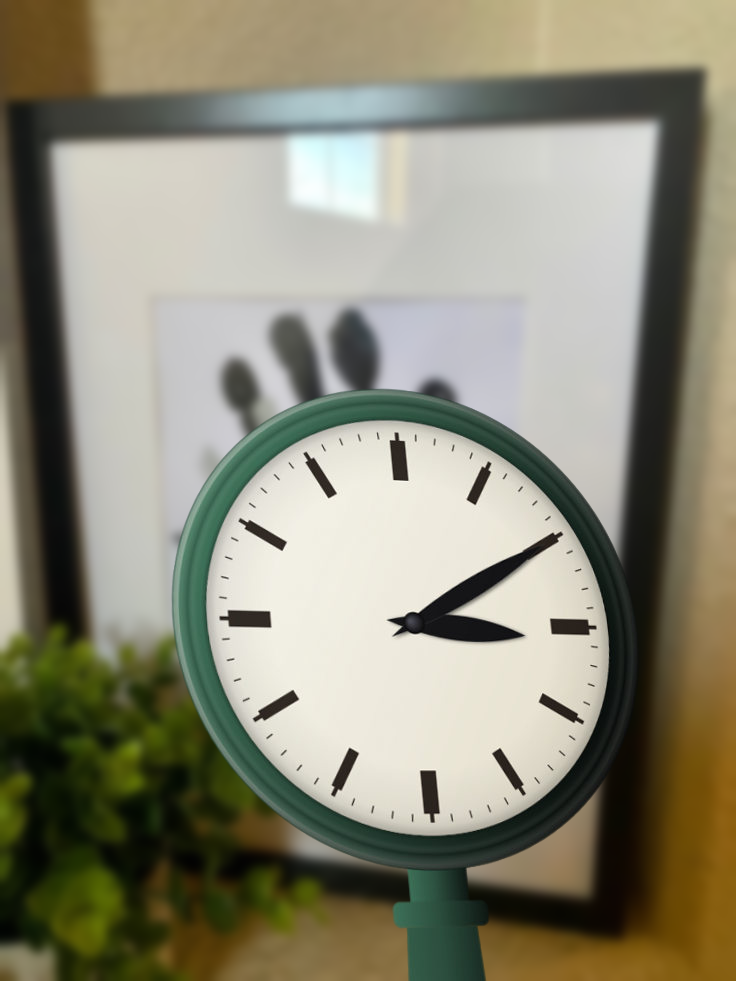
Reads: 3 h 10 min
